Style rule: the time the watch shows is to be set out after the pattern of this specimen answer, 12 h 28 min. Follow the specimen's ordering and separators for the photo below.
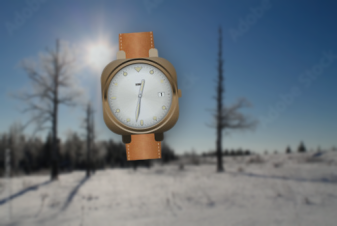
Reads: 12 h 32 min
